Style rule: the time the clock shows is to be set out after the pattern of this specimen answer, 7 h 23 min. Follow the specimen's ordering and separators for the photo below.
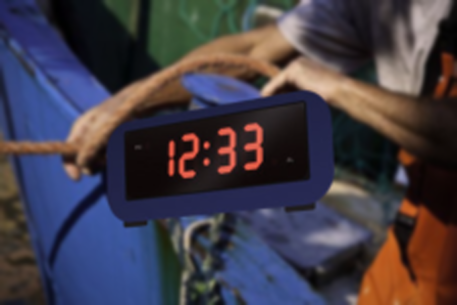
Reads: 12 h 33 min
